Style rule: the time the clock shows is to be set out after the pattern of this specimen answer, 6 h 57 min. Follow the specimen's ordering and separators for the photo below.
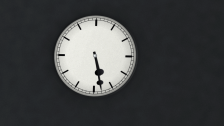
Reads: 5 h 28 min
